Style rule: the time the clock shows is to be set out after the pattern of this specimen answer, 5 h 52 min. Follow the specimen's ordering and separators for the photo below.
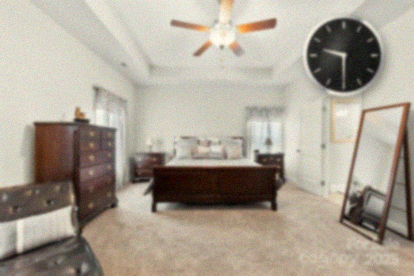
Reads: 9 h 30 min
